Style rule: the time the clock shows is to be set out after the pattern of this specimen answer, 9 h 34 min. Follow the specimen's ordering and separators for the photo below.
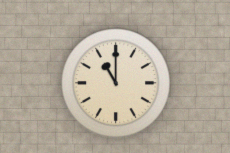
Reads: 11 h 00 min
